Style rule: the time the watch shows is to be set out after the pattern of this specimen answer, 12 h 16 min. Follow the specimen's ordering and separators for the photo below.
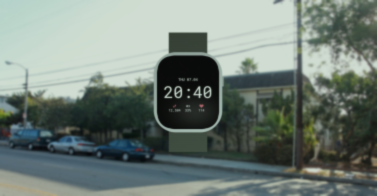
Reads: 20 h 40 min
